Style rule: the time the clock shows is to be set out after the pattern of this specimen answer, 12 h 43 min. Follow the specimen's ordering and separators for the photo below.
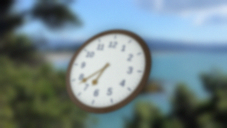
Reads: 6 h 38 min
